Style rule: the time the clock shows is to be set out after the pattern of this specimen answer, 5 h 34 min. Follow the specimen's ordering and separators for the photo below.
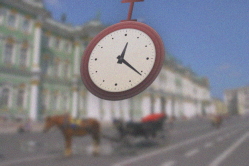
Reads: 12 h 21 min
